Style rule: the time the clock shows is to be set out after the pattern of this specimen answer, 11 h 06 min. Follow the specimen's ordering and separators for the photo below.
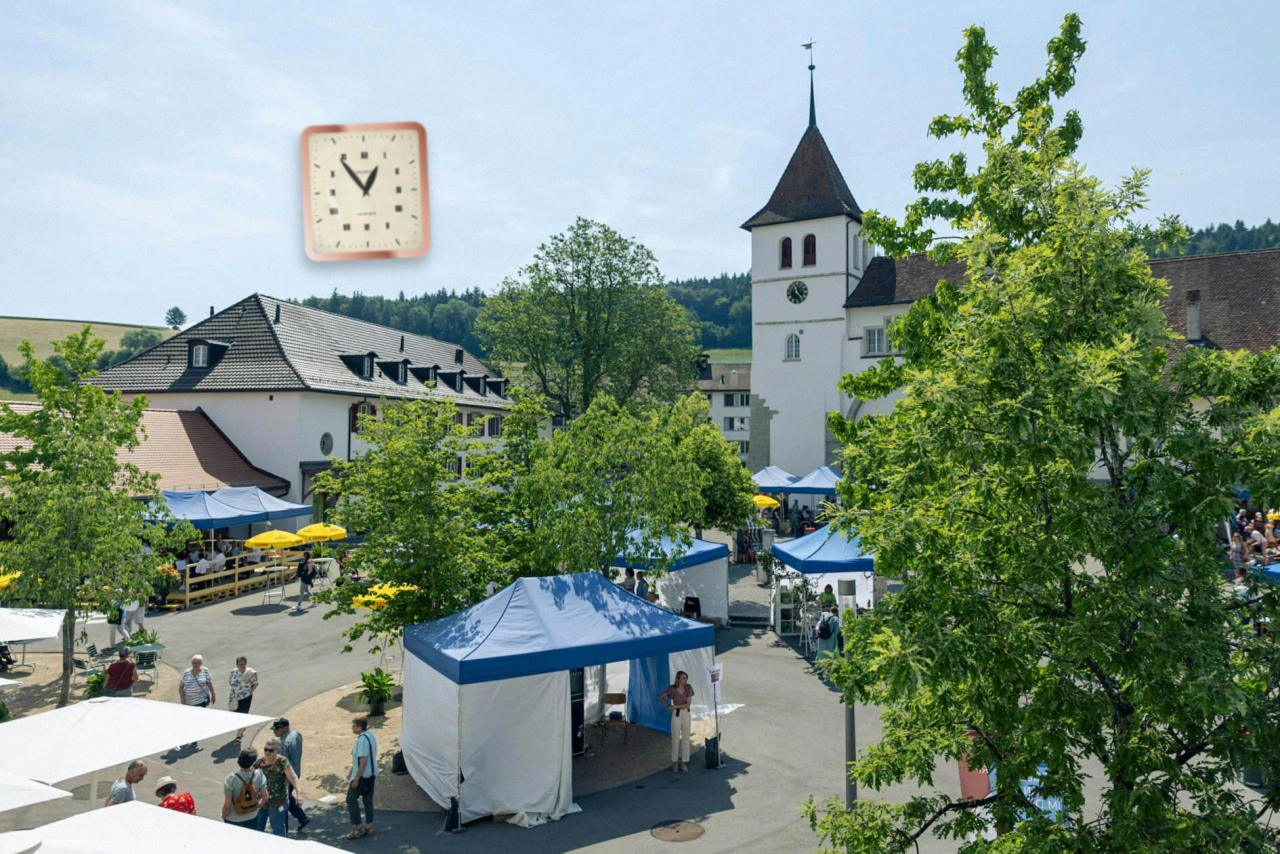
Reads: 12 h 54 min
